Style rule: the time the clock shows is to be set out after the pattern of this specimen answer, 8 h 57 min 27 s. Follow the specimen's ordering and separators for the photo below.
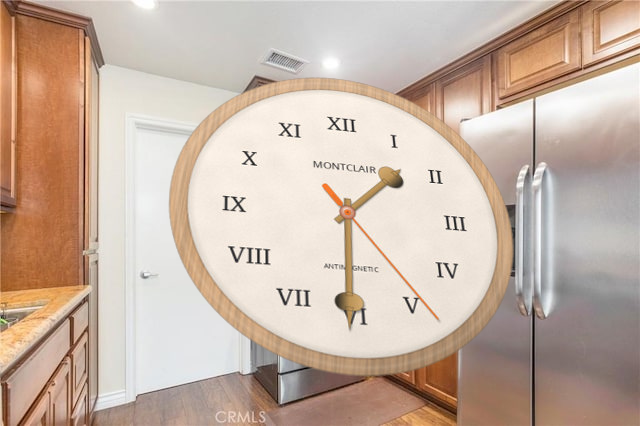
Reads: 1 h 30 min 24 s
